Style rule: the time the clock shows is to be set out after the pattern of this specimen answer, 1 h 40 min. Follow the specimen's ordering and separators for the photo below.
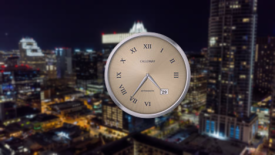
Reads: 4 h 36 min
